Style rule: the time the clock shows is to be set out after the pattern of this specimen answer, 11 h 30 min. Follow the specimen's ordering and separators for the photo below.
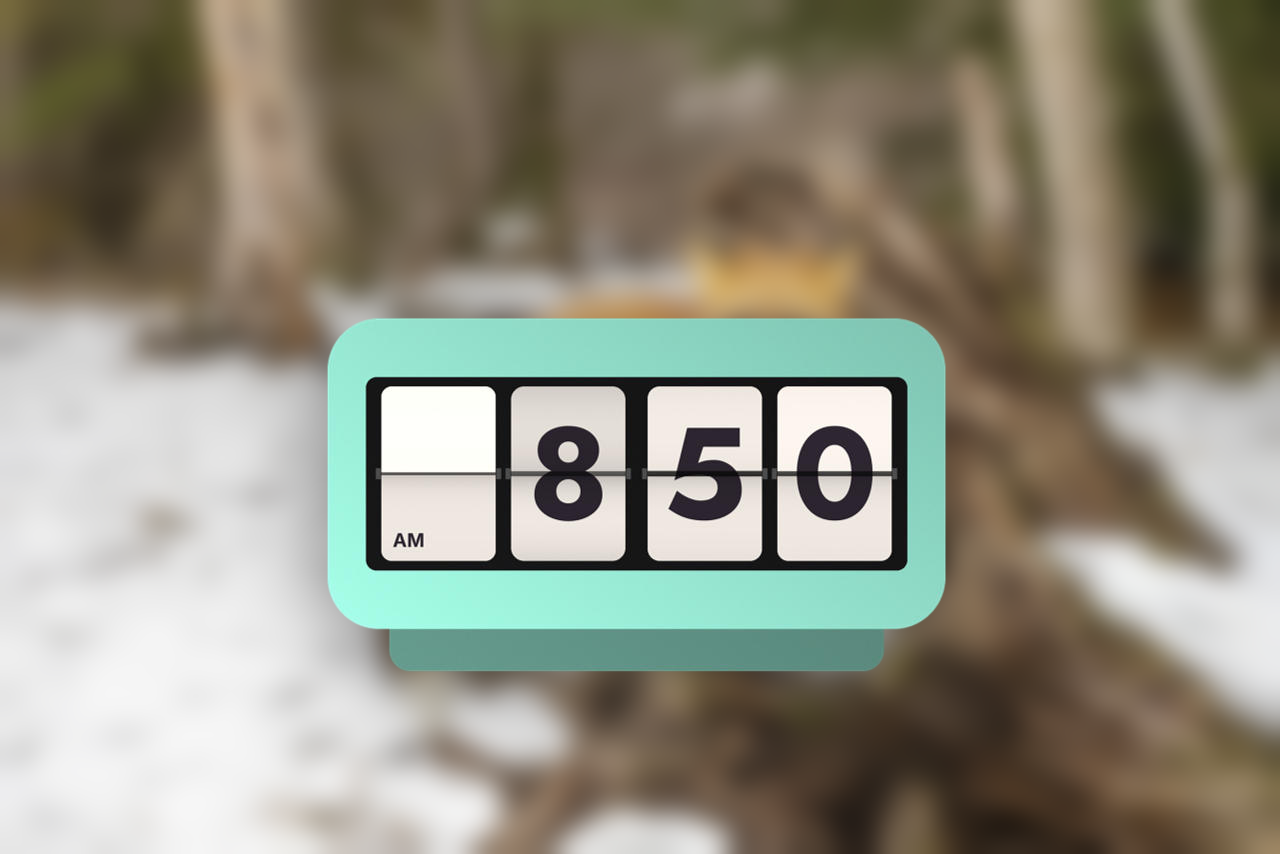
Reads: 8 h 50 min
